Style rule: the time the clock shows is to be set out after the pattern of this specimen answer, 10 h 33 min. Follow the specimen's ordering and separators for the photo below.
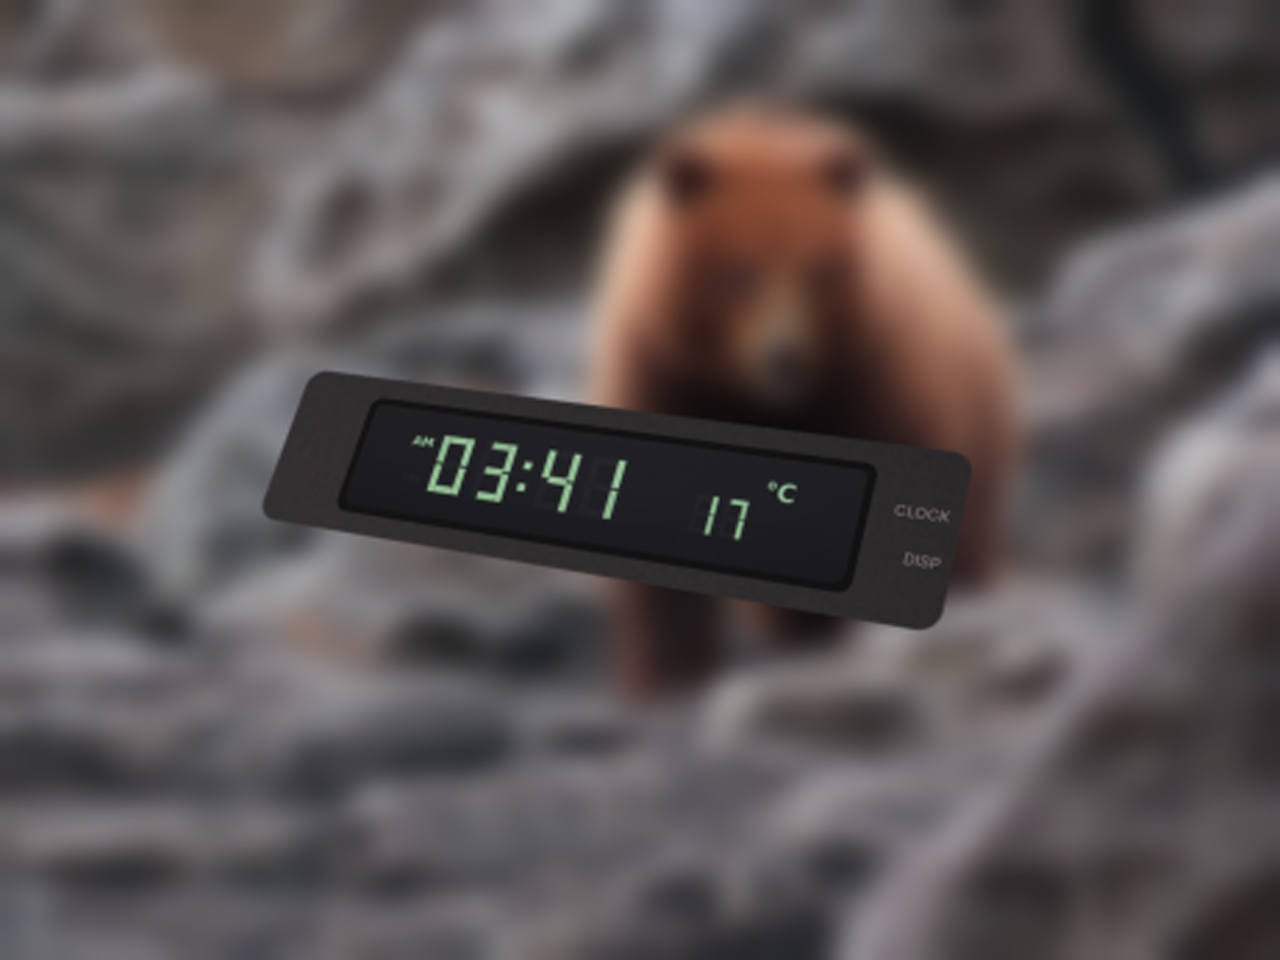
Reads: 3 h 41 min
